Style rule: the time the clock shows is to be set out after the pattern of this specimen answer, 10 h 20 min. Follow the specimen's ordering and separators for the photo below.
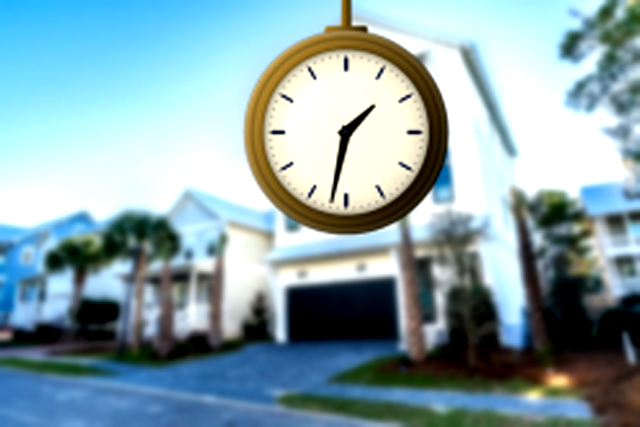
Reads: 1 h 32 min
